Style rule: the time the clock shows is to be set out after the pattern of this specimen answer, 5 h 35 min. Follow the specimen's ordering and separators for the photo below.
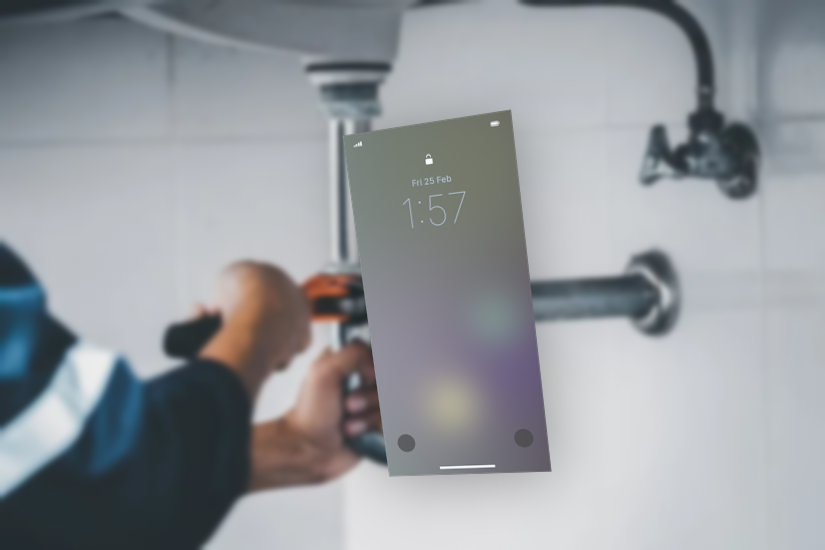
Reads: 1 h 57 min
